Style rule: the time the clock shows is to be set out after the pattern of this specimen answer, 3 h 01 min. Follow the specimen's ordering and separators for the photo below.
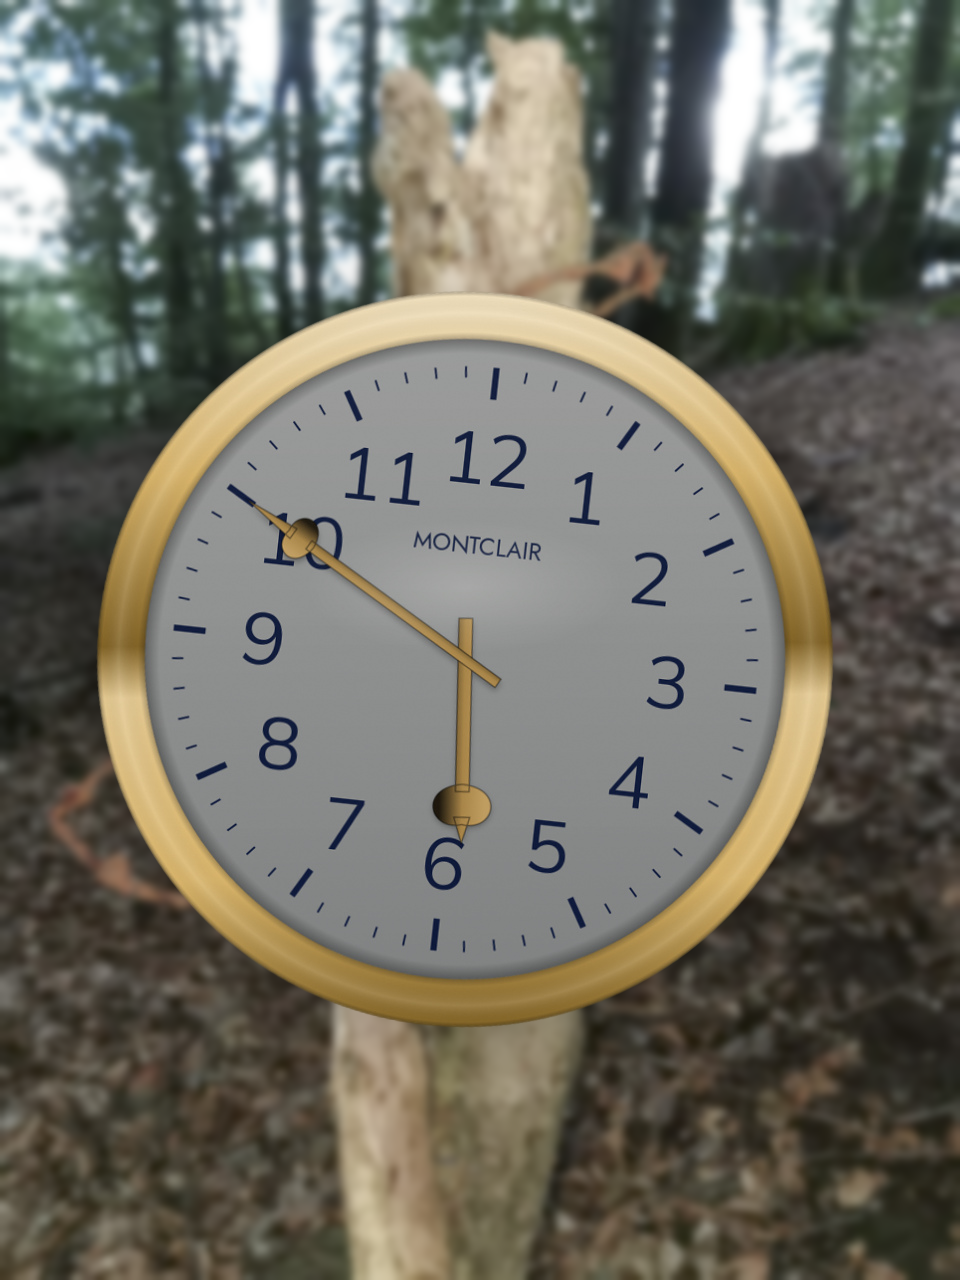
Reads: 5 h 50 min
